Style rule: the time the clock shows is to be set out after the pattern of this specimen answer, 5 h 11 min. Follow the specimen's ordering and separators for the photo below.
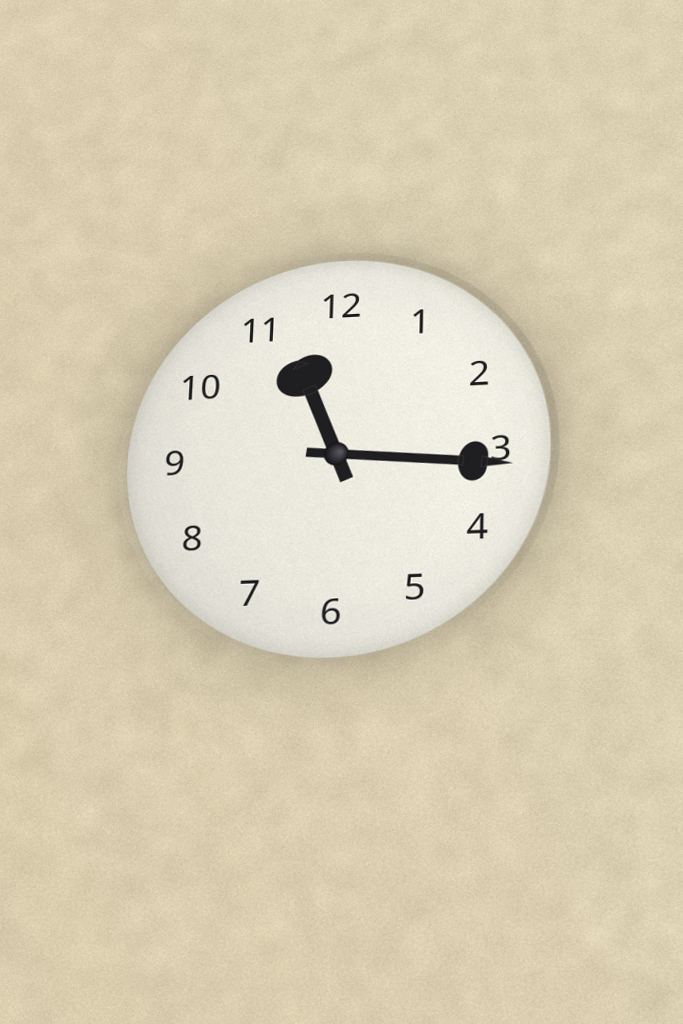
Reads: 11 h 16 min
